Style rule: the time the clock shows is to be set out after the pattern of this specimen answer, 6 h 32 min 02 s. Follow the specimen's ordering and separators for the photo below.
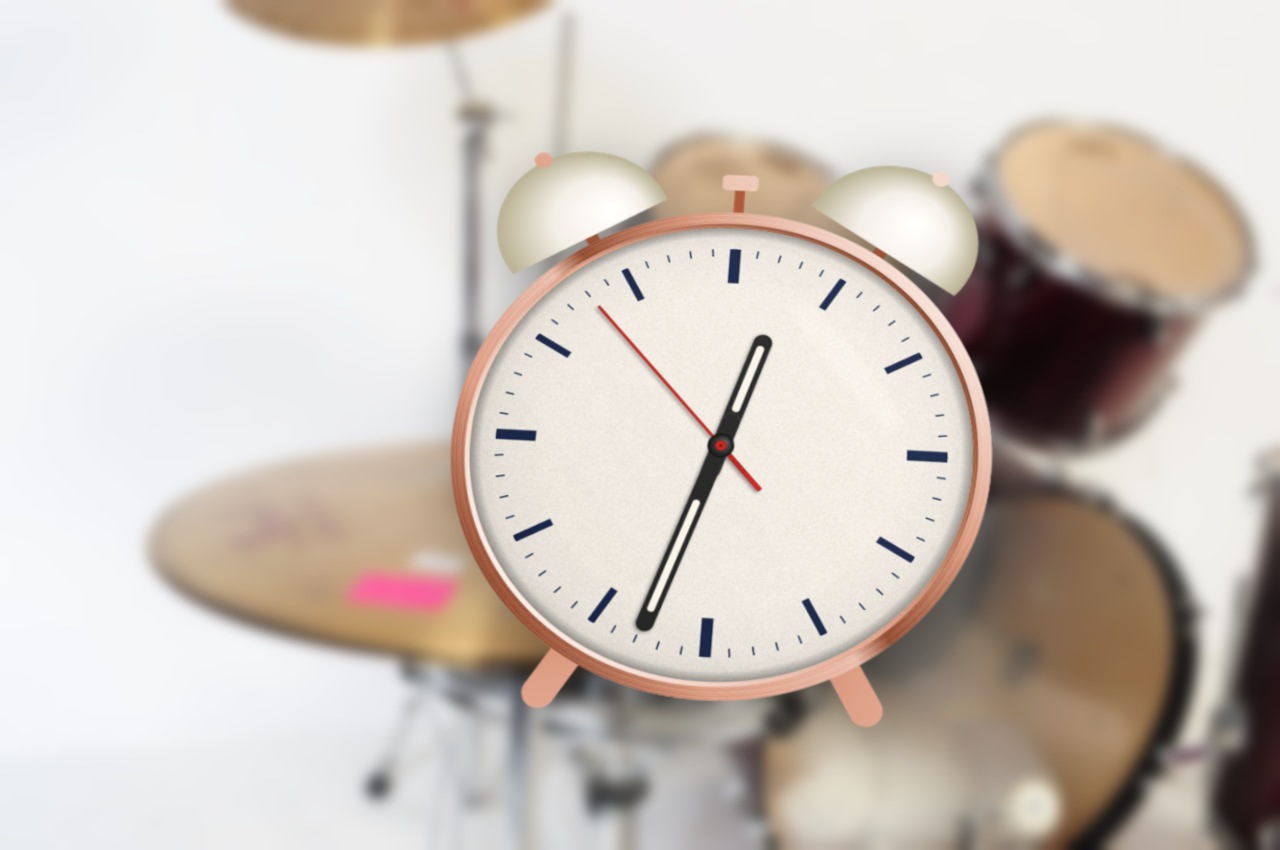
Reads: 12 h 32 min 53 s
